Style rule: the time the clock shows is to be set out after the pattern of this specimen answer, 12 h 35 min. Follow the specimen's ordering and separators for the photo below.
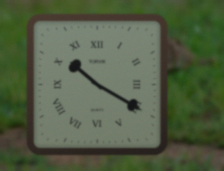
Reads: 10 h 20 min
